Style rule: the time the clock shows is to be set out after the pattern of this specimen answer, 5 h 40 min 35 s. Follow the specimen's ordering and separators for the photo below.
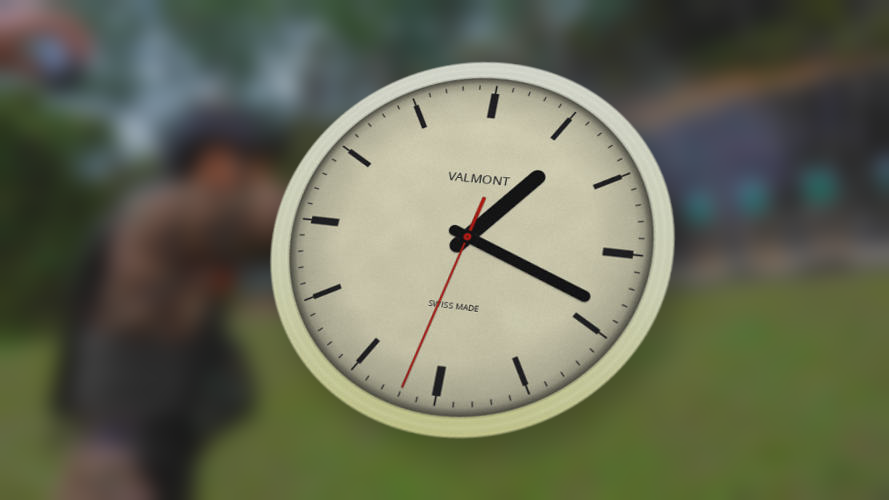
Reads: 1 h 18 min 32 s
